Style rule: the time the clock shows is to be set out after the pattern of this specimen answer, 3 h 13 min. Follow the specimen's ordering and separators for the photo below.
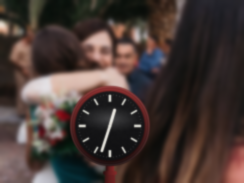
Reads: 12 h 33 min
